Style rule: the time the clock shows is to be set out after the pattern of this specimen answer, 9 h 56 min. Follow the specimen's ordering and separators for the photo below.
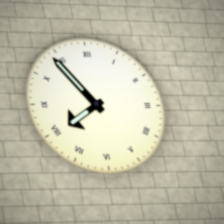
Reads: 7 h 54 min
